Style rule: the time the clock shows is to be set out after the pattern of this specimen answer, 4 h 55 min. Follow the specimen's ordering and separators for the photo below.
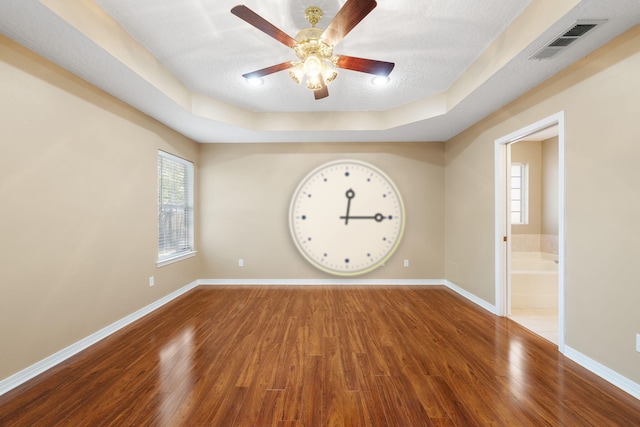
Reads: 12 h 15 min
